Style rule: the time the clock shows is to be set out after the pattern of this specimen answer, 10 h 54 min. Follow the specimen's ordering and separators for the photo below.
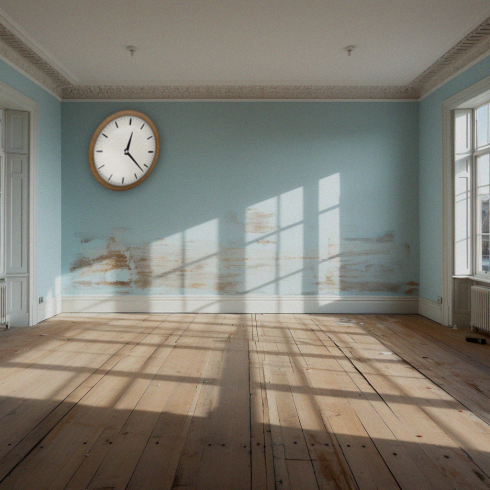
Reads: 12 h 22 min
